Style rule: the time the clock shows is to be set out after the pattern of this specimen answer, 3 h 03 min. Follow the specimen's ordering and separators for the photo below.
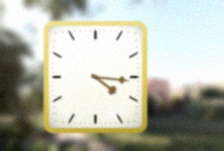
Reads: 4 h 16 min
